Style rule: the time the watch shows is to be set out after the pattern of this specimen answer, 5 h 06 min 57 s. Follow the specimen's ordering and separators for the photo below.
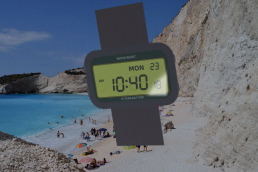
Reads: 10 h 40 min 18 s
